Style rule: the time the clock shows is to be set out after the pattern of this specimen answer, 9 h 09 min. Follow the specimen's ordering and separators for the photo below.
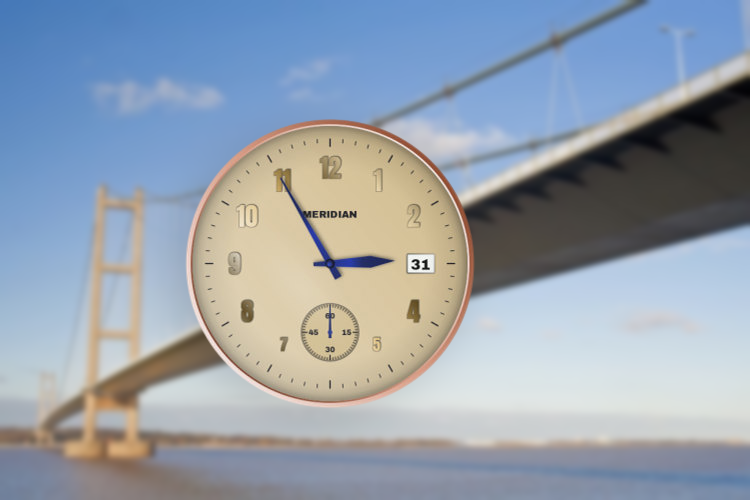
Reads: 2 h 55 min
